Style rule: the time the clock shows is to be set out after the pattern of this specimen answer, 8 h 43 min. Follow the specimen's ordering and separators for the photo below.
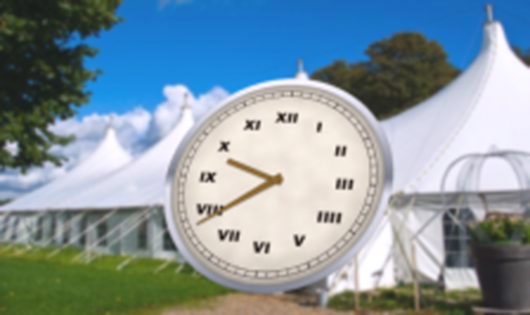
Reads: 9 h 39 min
